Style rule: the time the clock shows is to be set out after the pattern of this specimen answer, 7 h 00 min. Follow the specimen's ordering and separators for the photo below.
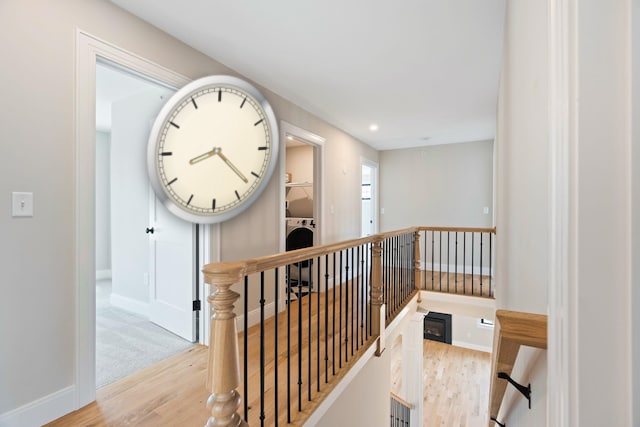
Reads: 8 h 22 min
